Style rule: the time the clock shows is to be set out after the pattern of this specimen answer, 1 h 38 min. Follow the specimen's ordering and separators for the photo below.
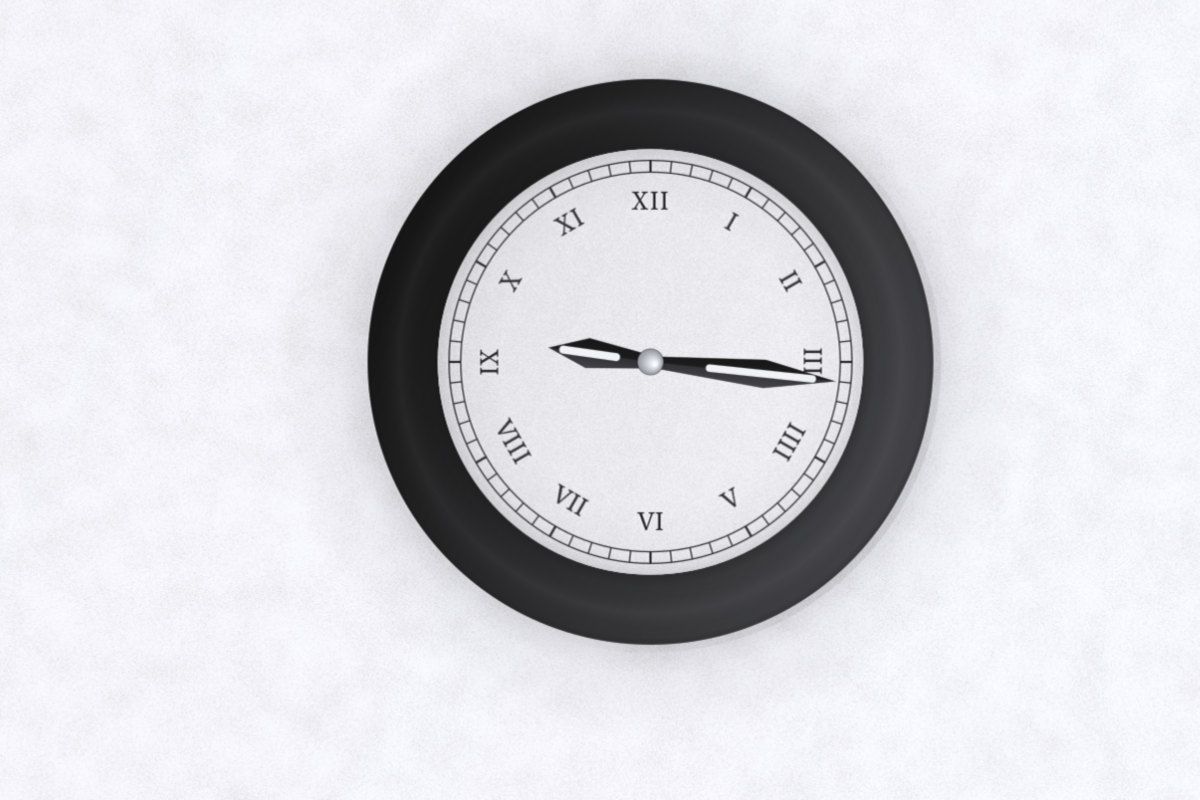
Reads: 9 h 16 min
